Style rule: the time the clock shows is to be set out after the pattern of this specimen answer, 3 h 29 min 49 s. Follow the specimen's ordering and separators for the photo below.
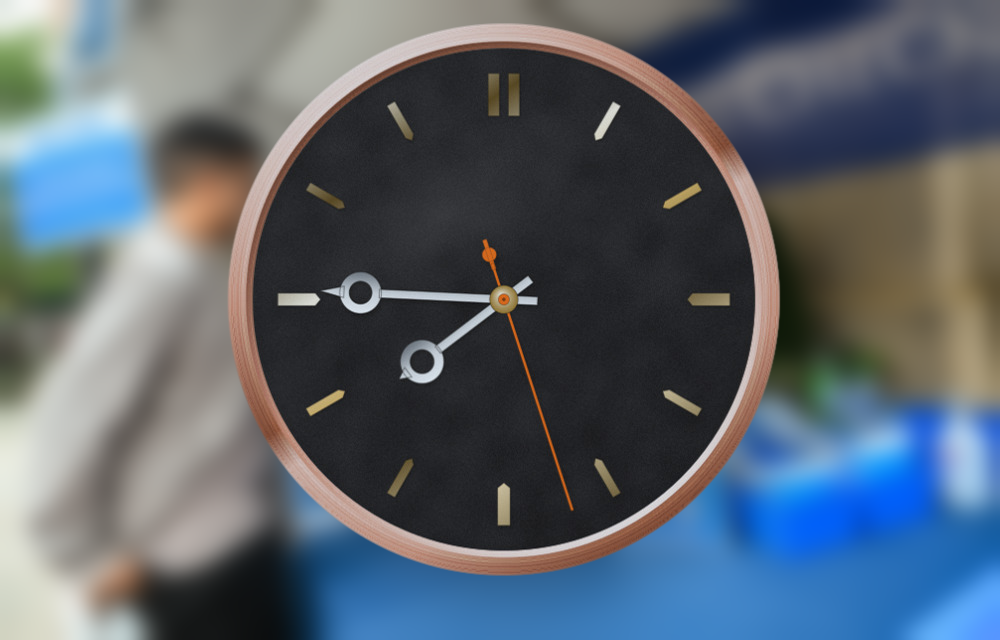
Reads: 7 h 45 min 27 s
